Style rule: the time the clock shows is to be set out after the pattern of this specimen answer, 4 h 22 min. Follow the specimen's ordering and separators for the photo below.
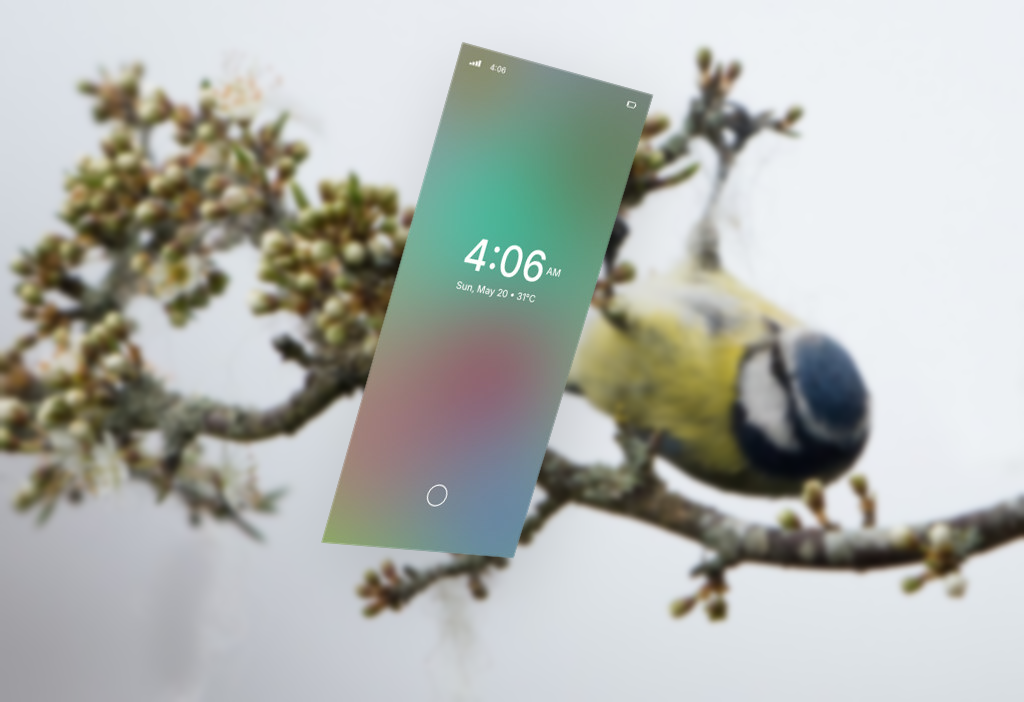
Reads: 4 h 06 min
